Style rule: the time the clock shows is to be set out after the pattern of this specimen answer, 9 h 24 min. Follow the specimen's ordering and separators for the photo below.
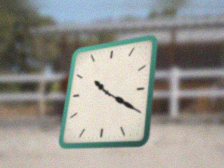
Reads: 10 h 20 min
